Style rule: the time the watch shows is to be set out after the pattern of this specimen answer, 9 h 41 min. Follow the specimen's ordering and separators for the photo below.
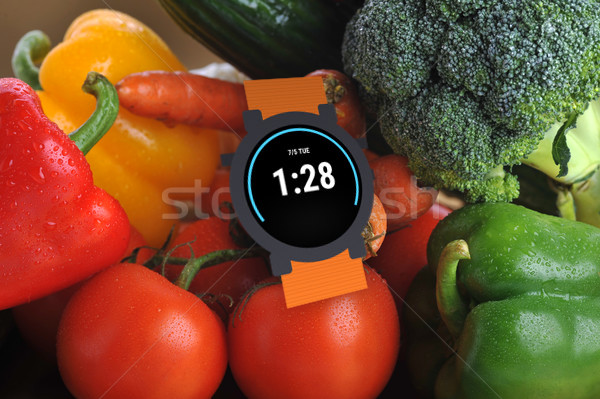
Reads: 1 h 28 min
